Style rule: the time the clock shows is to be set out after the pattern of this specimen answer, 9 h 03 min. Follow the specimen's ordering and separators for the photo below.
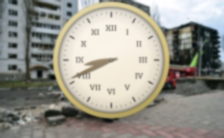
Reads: 8 h 41 min
